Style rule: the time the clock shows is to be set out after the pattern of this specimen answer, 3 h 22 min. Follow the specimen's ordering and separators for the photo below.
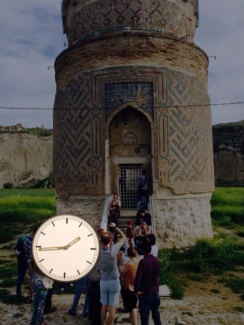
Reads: 1 h 44 min
